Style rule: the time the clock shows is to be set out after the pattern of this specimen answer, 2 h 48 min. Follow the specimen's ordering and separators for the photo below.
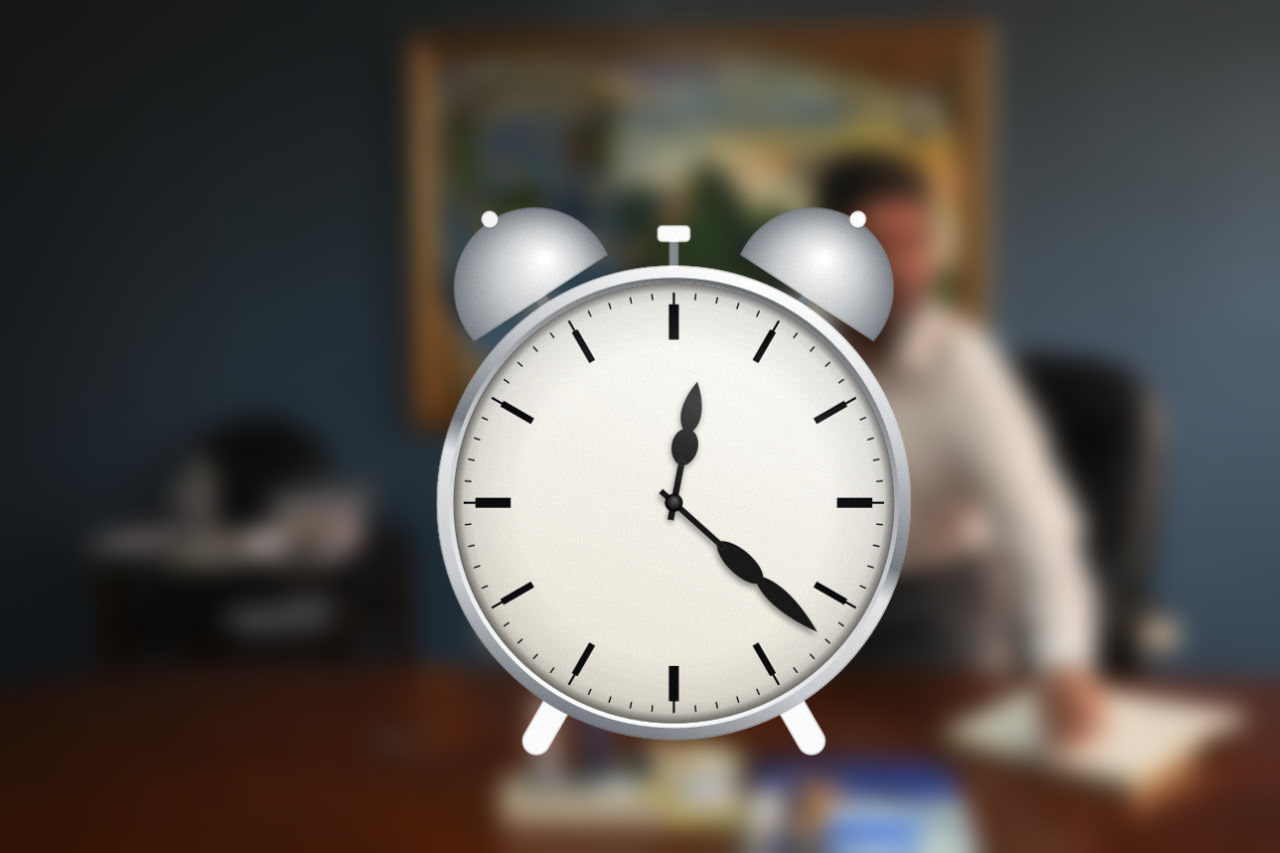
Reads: 12 h 22 min
